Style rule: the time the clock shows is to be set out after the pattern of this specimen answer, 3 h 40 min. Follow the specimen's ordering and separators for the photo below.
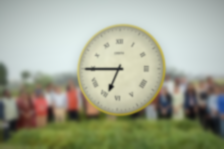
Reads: 6 h 45 min
